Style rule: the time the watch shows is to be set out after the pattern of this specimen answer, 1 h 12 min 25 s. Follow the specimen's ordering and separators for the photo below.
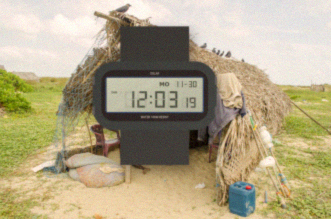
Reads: 12 h 03 min 19 s
